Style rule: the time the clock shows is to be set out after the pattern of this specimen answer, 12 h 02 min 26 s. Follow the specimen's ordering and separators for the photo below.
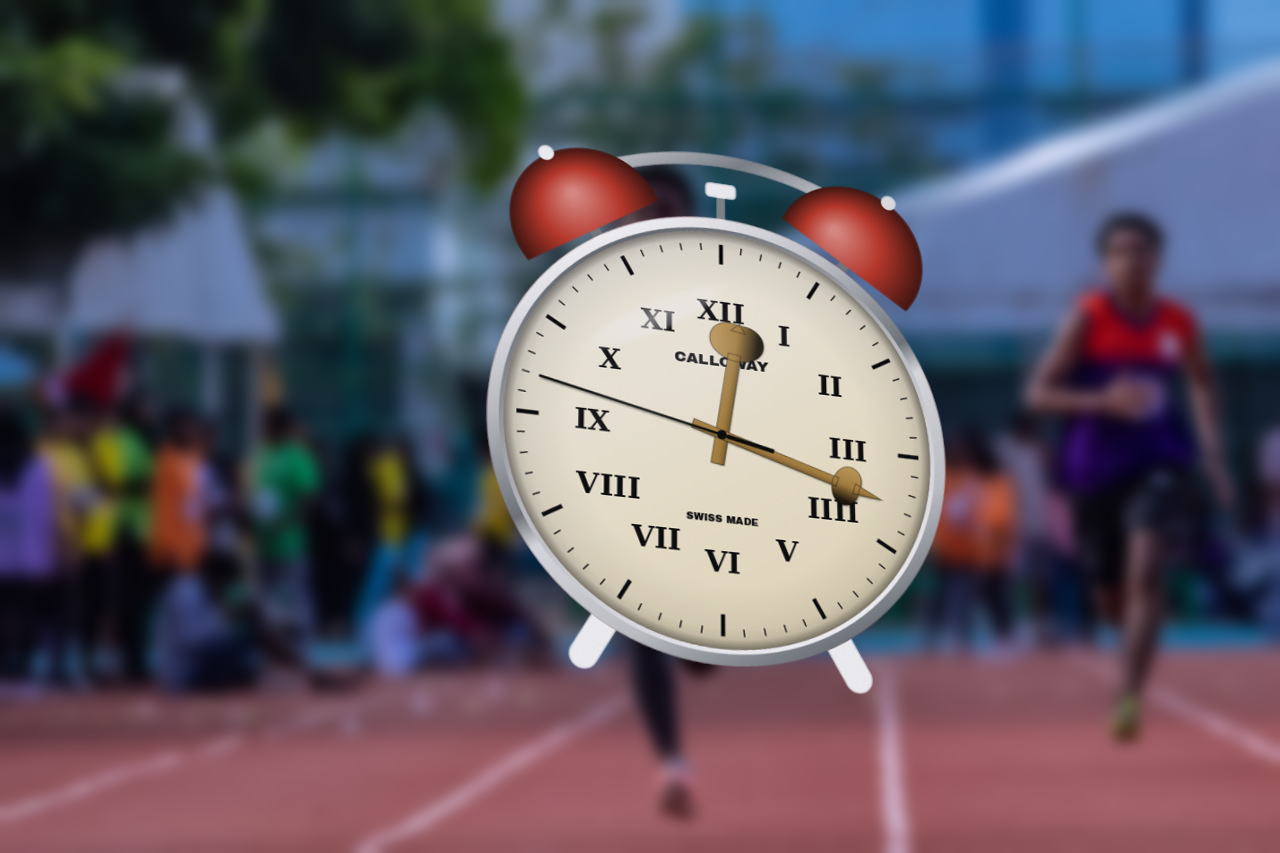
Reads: 12 h 17 min 47 s
